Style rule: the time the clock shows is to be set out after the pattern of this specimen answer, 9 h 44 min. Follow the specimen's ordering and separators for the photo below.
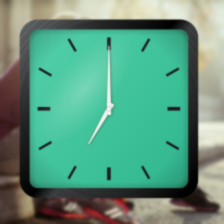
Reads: 7 h 00 min
